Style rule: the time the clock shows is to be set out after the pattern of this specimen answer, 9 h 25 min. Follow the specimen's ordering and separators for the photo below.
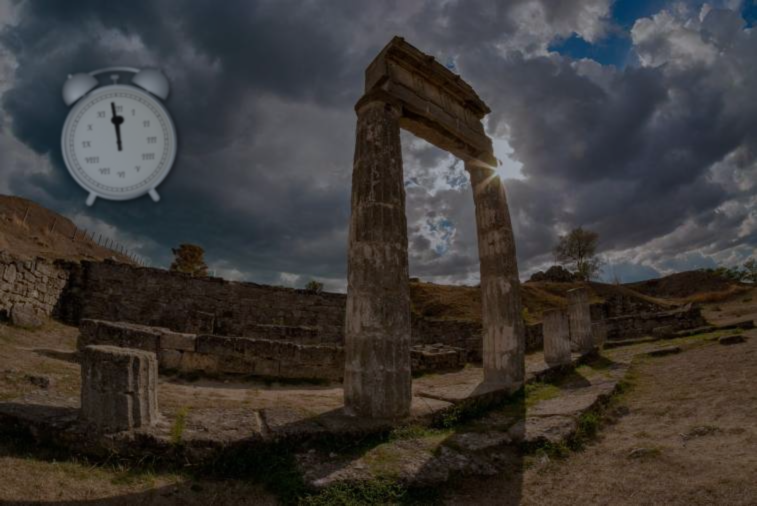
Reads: 11 h 59 min
